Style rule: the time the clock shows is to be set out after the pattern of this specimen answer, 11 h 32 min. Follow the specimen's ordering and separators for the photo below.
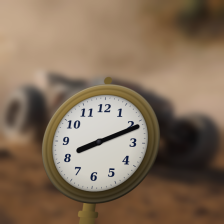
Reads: 8 h 11 min
